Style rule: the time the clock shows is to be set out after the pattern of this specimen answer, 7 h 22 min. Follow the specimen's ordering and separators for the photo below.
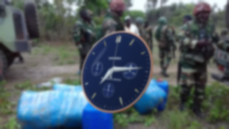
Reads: 7 h 14 min
